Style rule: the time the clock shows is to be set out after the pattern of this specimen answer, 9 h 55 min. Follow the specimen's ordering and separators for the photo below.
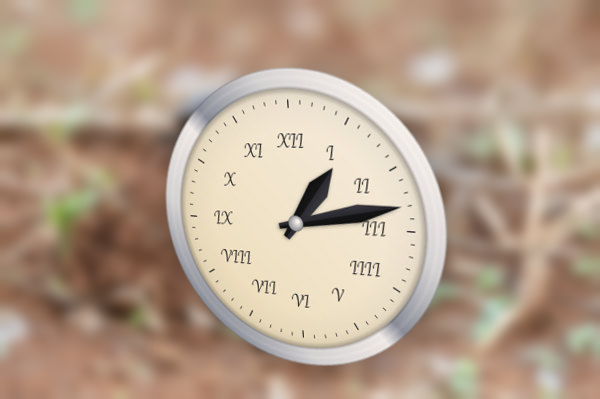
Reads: 1 h 13 min
